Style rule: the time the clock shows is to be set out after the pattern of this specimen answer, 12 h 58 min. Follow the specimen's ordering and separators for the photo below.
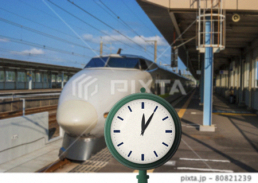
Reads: 12 h 05 min
